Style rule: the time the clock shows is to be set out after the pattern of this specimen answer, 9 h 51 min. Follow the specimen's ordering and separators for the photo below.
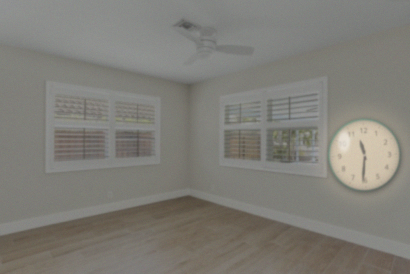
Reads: 11 h 31 min
